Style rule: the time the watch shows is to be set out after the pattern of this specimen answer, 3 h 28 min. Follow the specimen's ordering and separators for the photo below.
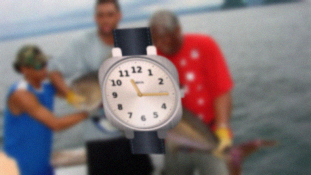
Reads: 11 h 15 min
